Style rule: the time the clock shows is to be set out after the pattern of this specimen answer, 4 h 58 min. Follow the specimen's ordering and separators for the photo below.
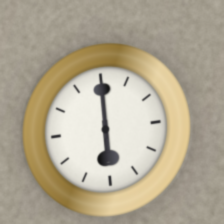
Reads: 6 h 00 min
